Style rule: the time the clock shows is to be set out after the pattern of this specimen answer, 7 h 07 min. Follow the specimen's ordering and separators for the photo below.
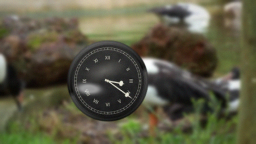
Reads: 3 h 21 min
